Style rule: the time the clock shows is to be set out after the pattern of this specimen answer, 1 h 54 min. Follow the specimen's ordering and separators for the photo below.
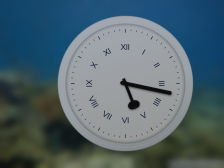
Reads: 5 h 17 min
